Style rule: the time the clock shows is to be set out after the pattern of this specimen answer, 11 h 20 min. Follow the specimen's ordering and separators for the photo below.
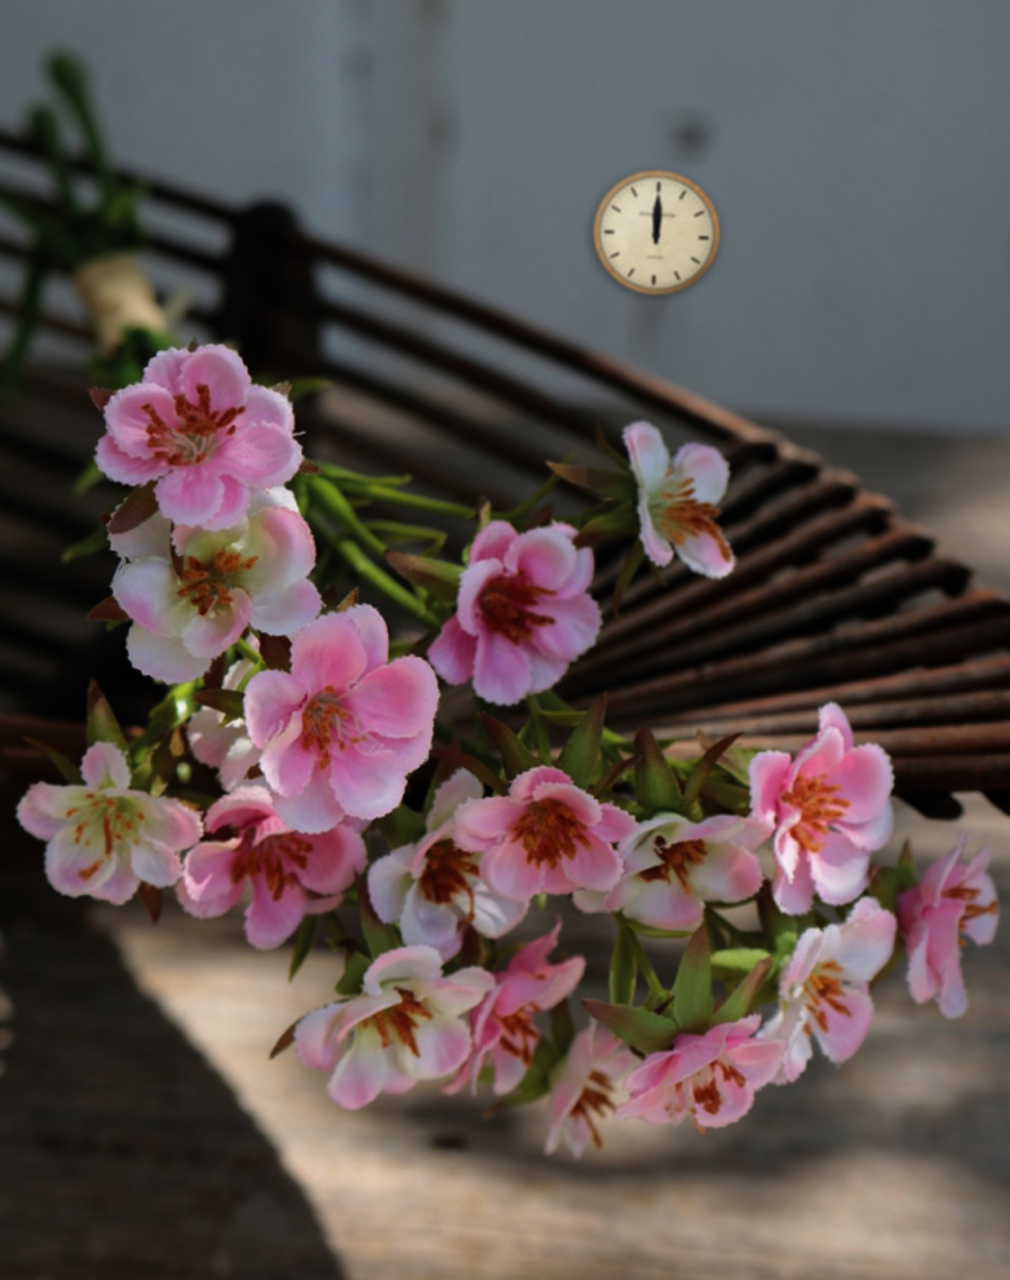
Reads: 12 h 00 min
